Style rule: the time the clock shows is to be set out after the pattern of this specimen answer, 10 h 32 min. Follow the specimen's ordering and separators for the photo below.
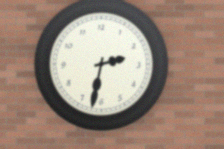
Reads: 2 h 32 min
